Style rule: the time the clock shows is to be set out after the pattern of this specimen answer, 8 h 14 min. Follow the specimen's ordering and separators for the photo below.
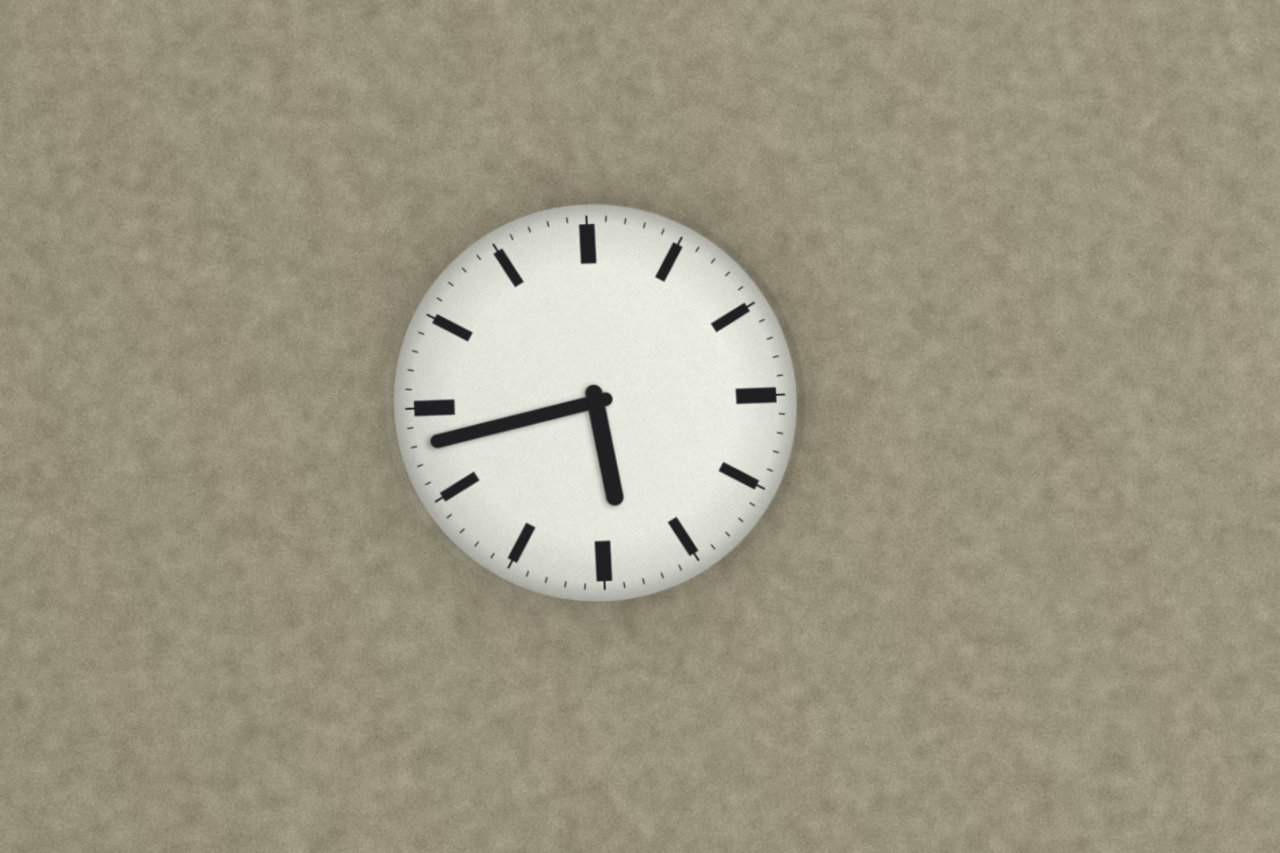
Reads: 5 h 43 min
